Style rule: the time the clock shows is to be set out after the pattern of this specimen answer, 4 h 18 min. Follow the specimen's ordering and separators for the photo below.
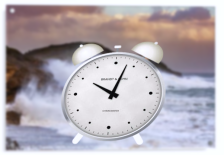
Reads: 10 h 03 min
